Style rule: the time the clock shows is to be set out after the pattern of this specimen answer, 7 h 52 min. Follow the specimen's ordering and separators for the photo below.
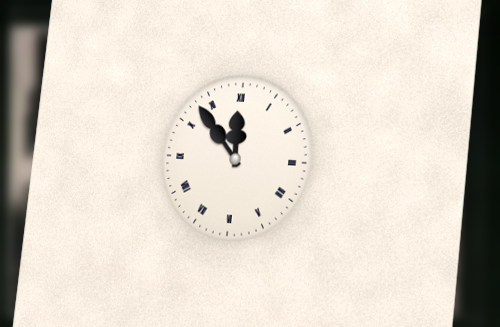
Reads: 11 h 53 min
